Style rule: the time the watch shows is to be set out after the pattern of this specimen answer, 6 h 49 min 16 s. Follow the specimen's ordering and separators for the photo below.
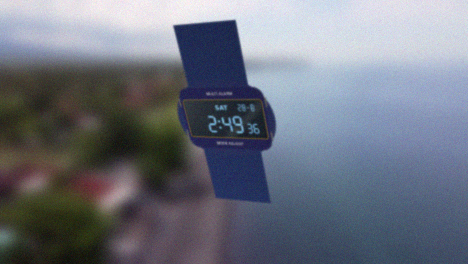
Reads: 2 h 49 min 36 s
